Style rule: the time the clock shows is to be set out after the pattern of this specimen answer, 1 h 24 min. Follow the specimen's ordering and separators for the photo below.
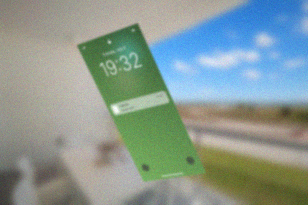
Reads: 19 h 32 min
